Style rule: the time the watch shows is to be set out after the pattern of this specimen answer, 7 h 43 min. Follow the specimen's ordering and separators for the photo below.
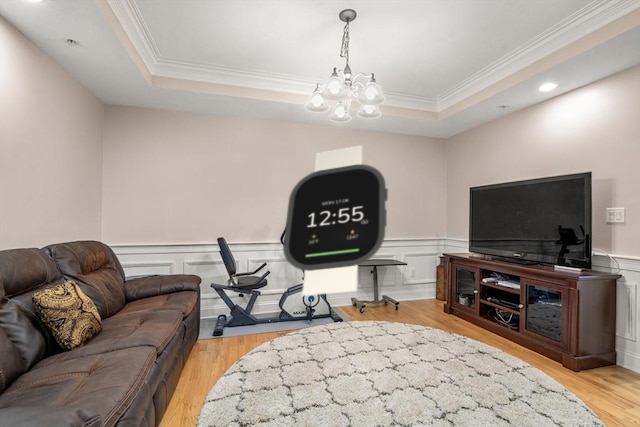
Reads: 12 h 55 min
